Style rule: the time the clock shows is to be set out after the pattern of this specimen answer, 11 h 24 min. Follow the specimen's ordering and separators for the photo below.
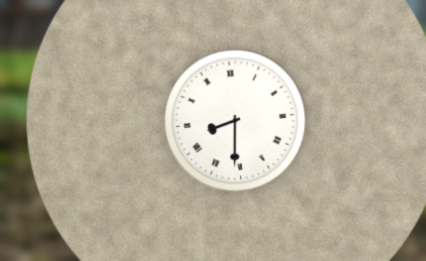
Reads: 8 h 31 min
